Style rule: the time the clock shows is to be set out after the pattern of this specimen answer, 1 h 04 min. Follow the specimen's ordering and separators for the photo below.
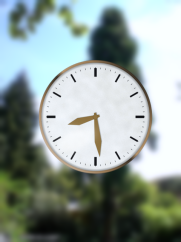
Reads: 8 h 29 min
